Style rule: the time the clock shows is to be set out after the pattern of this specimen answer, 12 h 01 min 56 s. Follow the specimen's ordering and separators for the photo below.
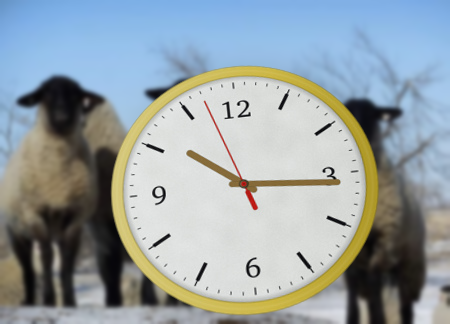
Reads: 10 h 15 min 57 s
